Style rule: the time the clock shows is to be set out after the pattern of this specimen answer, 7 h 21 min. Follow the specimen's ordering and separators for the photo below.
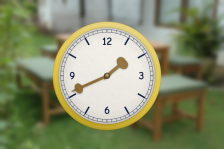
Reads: 1 h 41 min
